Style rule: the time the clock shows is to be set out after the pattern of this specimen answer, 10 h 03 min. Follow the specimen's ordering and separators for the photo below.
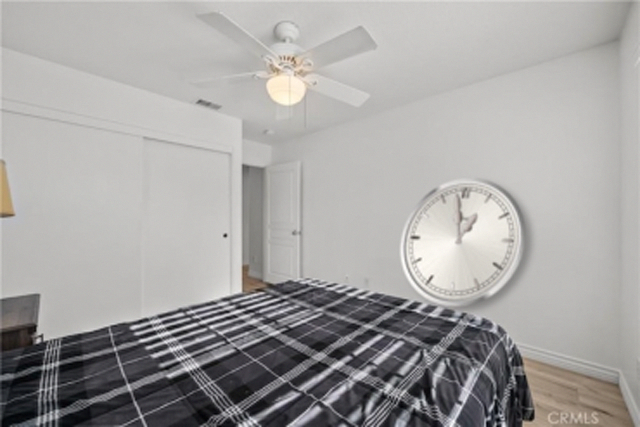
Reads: 12 h 58 min
